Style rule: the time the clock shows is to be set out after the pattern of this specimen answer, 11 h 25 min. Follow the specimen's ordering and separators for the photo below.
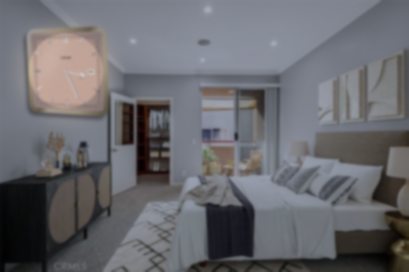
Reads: 3 h 26 min
